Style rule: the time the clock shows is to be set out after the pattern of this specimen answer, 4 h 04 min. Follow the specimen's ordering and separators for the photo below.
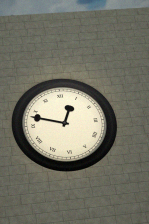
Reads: 12 h 48 min
